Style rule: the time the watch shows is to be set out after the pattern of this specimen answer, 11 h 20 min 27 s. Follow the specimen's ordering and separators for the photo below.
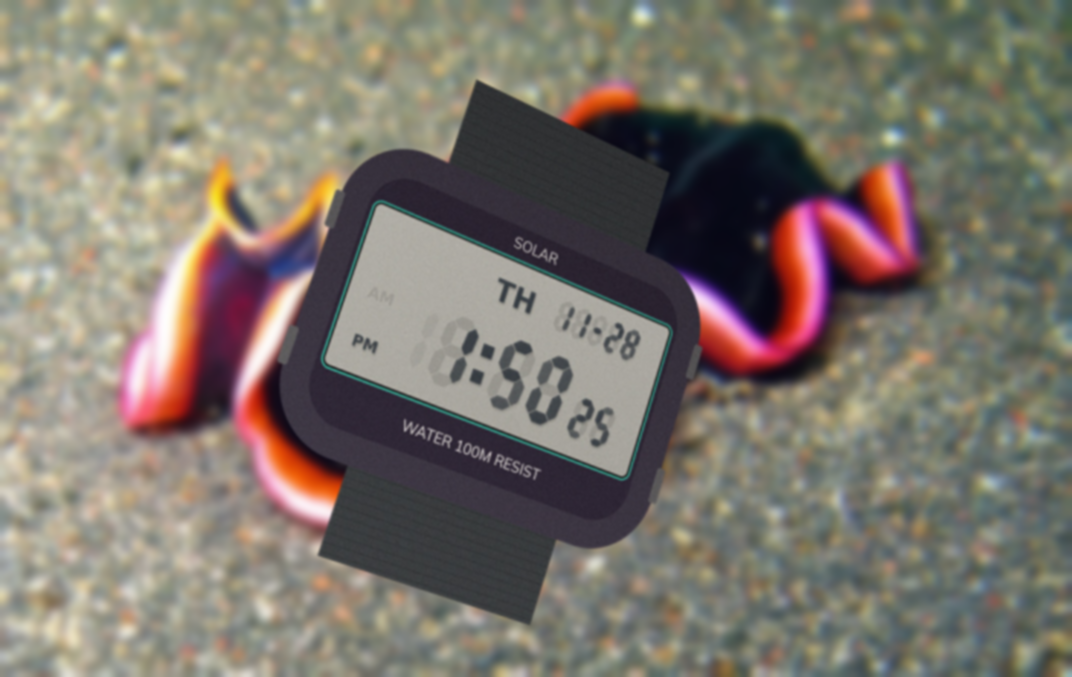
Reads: 1 h 50 min 25 s
